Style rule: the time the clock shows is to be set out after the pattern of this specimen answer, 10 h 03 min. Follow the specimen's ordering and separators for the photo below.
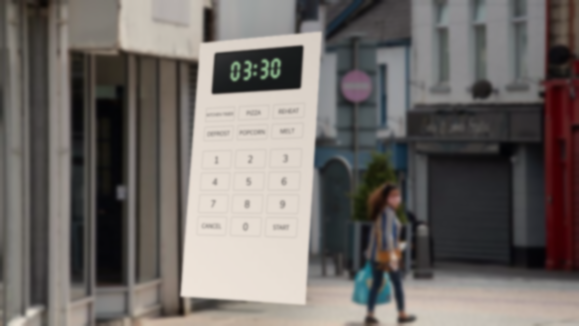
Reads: 3 h 30 min
